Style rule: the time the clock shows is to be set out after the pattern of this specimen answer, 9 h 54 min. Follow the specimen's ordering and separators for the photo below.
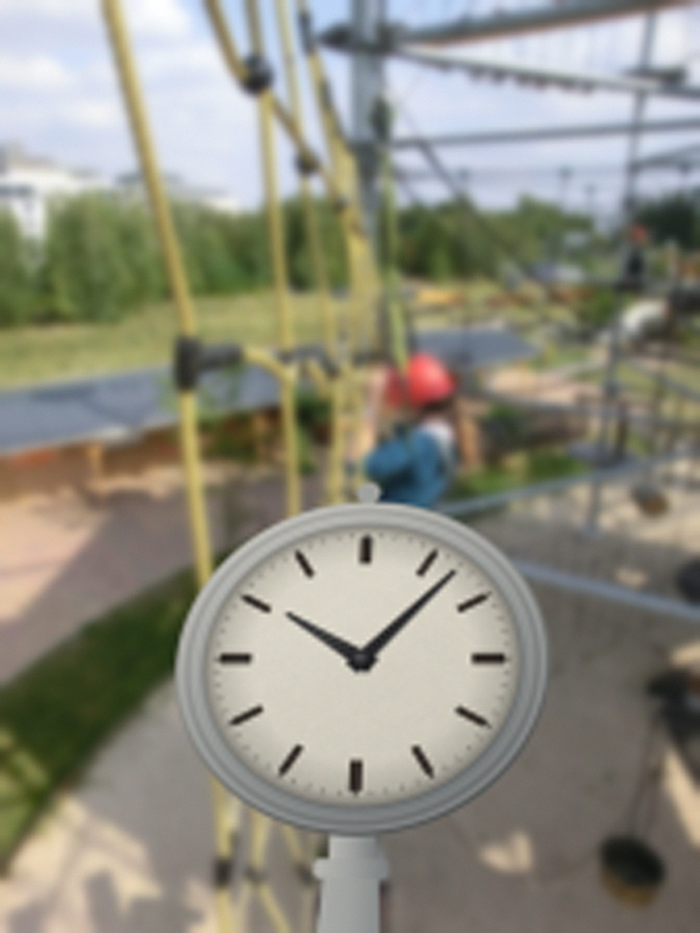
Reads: 10 h 07 min
